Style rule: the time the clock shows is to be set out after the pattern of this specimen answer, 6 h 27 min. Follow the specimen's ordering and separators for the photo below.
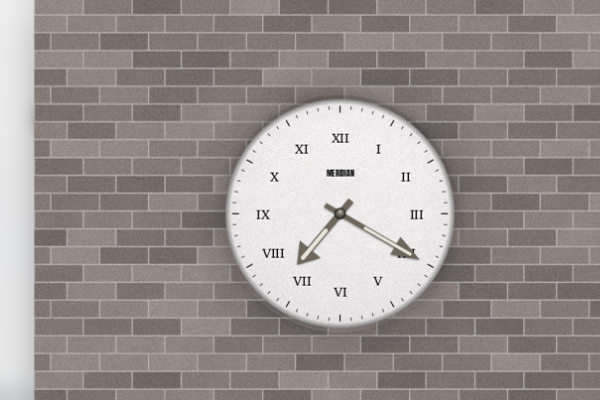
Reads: 7 h 20 min
